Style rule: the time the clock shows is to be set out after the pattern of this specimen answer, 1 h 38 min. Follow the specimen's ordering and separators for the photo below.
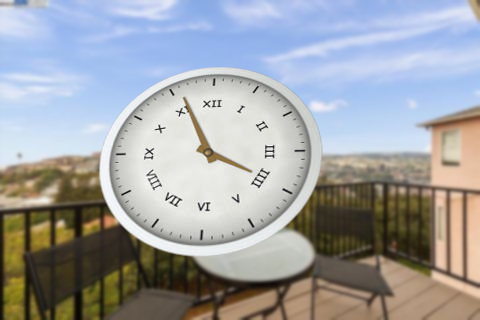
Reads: 3 h 56 min
